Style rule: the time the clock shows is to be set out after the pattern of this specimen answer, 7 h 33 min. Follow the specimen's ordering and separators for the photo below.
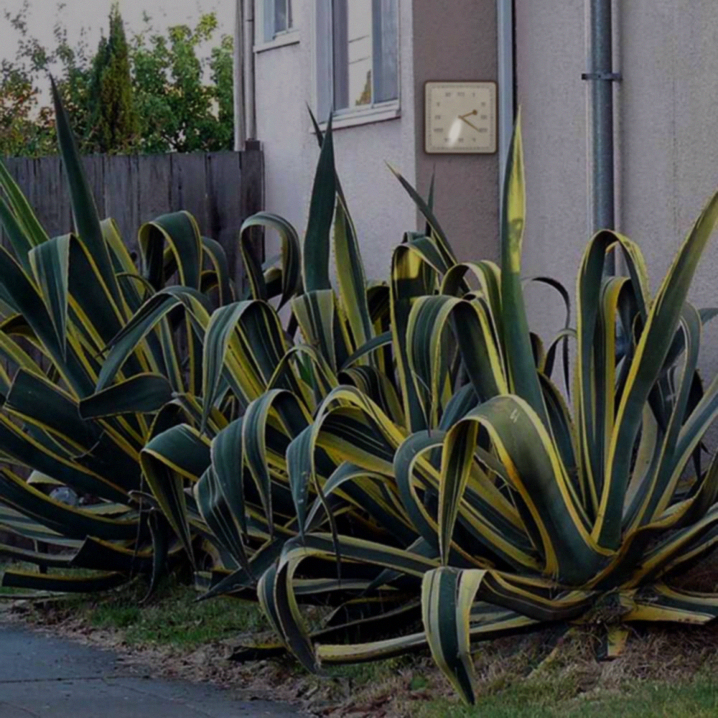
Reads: 2 h 21 min
